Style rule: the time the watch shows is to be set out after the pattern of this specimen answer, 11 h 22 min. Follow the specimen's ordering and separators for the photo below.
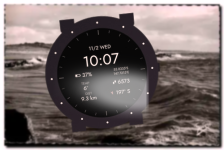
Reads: 10 h 07 min
